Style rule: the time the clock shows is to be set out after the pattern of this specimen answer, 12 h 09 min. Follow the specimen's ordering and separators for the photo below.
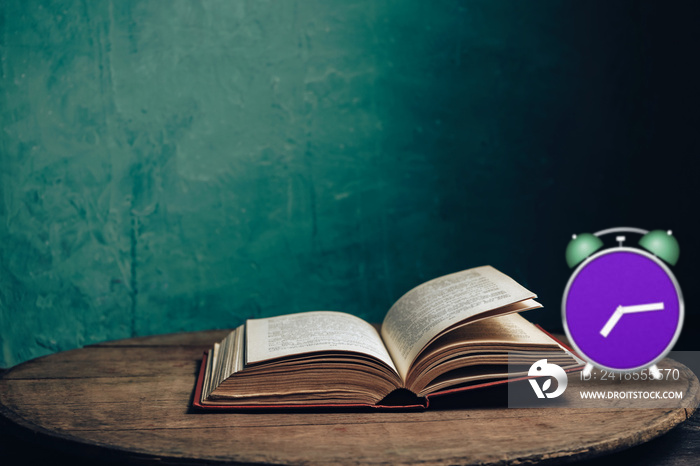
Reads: 7 h 14 min
